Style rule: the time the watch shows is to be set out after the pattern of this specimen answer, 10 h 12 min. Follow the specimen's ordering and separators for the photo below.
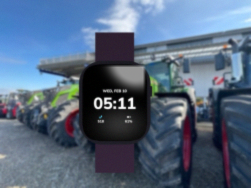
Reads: 5 h 11 min
